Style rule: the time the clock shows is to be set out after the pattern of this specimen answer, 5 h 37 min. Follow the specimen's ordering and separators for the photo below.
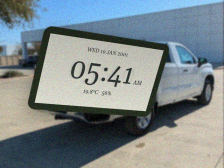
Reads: 5 h 41 min
